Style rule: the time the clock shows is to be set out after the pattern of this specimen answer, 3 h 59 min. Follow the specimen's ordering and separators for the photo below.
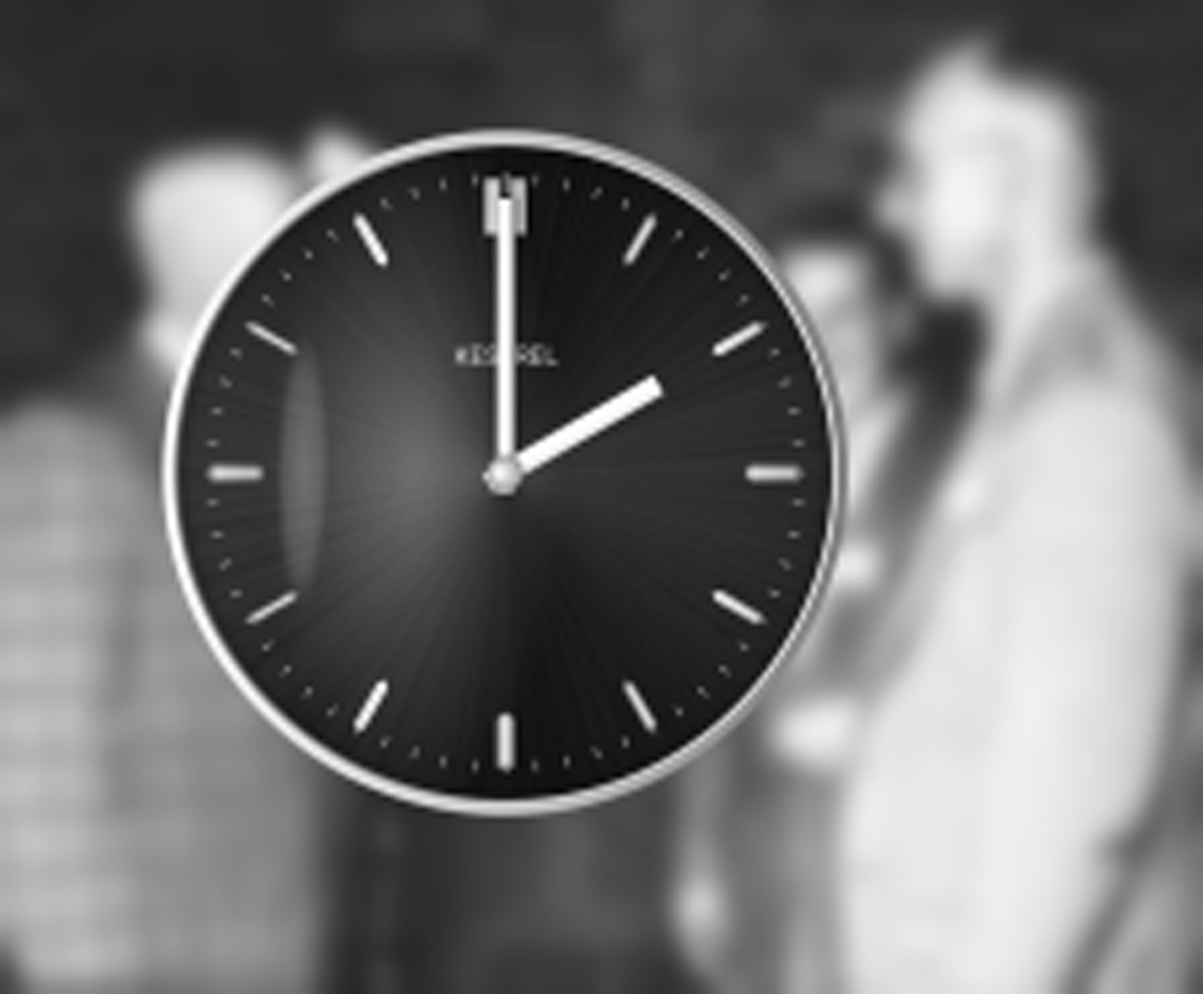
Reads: 2 h 00 min
